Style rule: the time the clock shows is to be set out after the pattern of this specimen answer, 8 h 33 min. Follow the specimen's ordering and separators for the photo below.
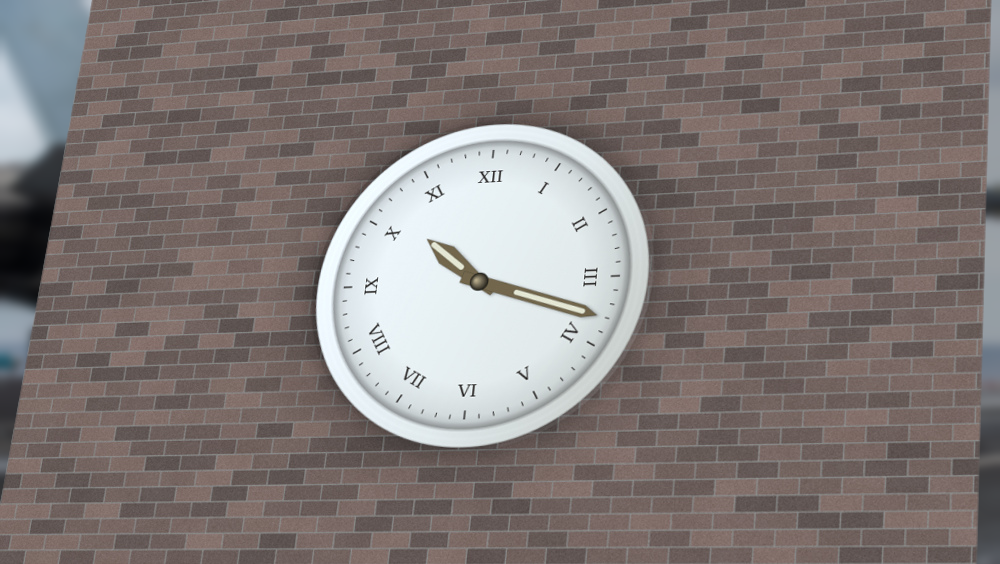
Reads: 10 h 18 min
